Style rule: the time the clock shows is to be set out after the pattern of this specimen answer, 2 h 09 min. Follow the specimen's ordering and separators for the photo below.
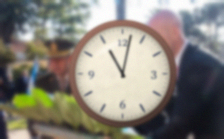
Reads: 11 h 02 min
